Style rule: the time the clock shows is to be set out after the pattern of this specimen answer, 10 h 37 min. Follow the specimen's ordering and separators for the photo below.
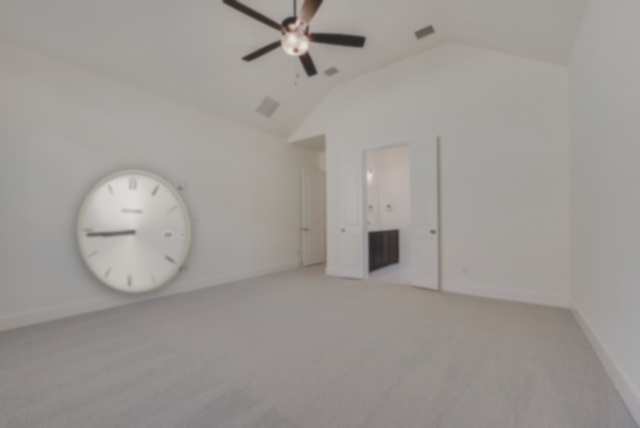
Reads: 8 h 44 min
